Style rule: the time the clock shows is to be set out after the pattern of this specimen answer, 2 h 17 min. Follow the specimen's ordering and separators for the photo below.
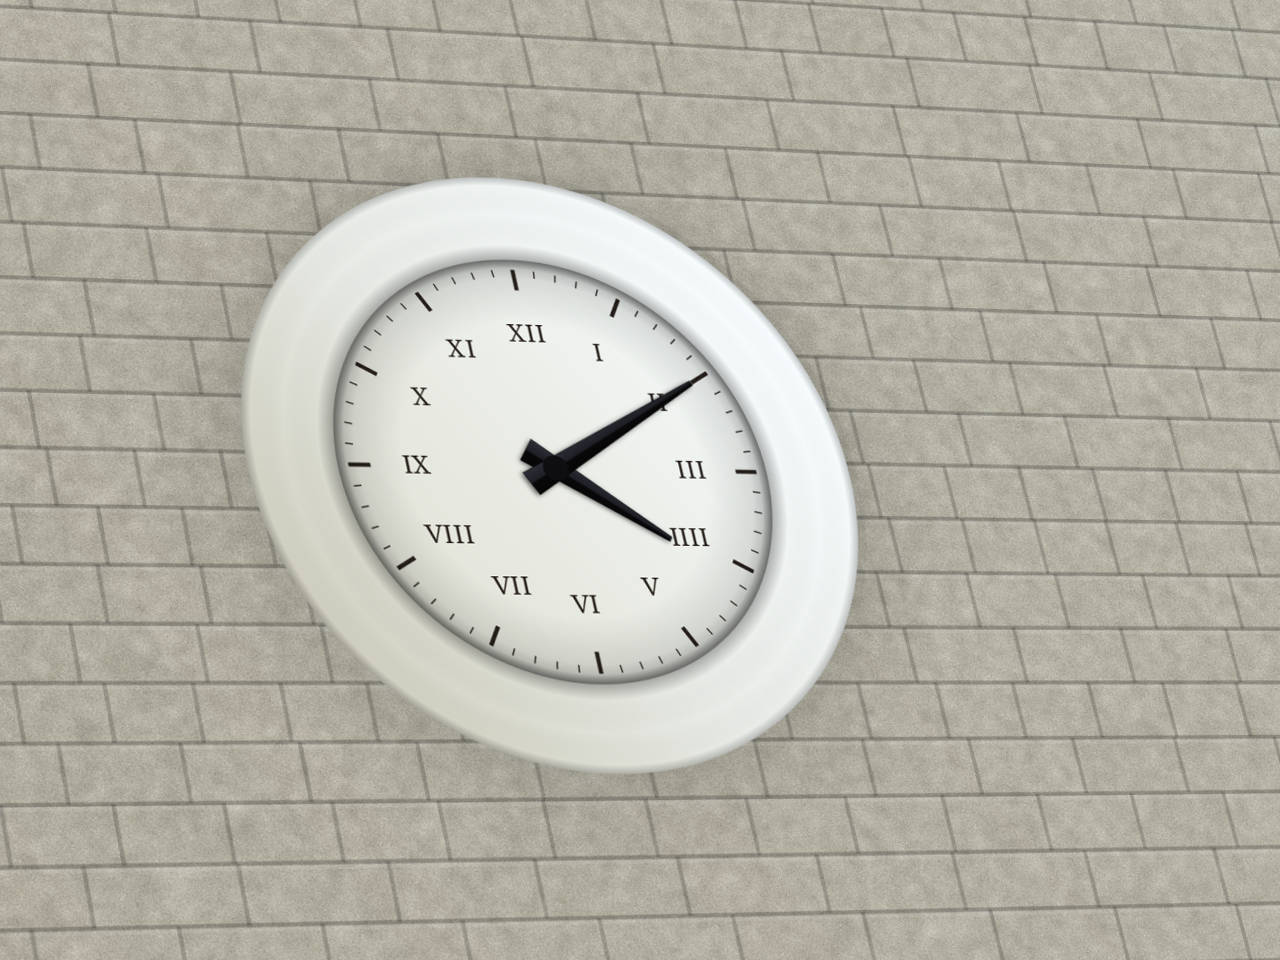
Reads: 4 h 10 min
